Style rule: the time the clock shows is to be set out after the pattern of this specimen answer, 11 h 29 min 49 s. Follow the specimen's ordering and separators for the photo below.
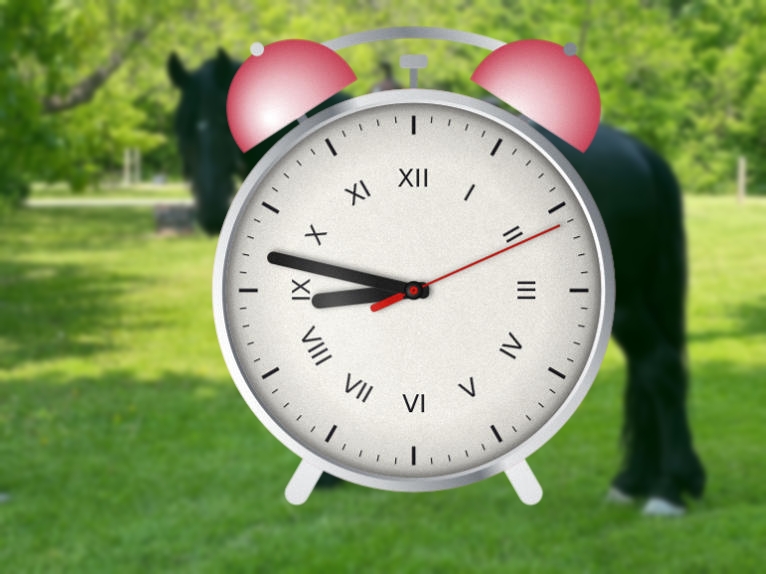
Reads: 8 h 47 min 11 s
